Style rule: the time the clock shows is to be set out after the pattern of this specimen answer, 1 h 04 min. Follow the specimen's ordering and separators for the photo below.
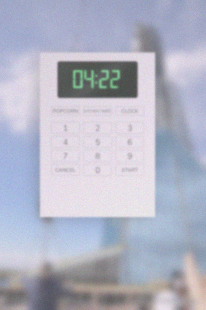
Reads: 4 h 22 min
